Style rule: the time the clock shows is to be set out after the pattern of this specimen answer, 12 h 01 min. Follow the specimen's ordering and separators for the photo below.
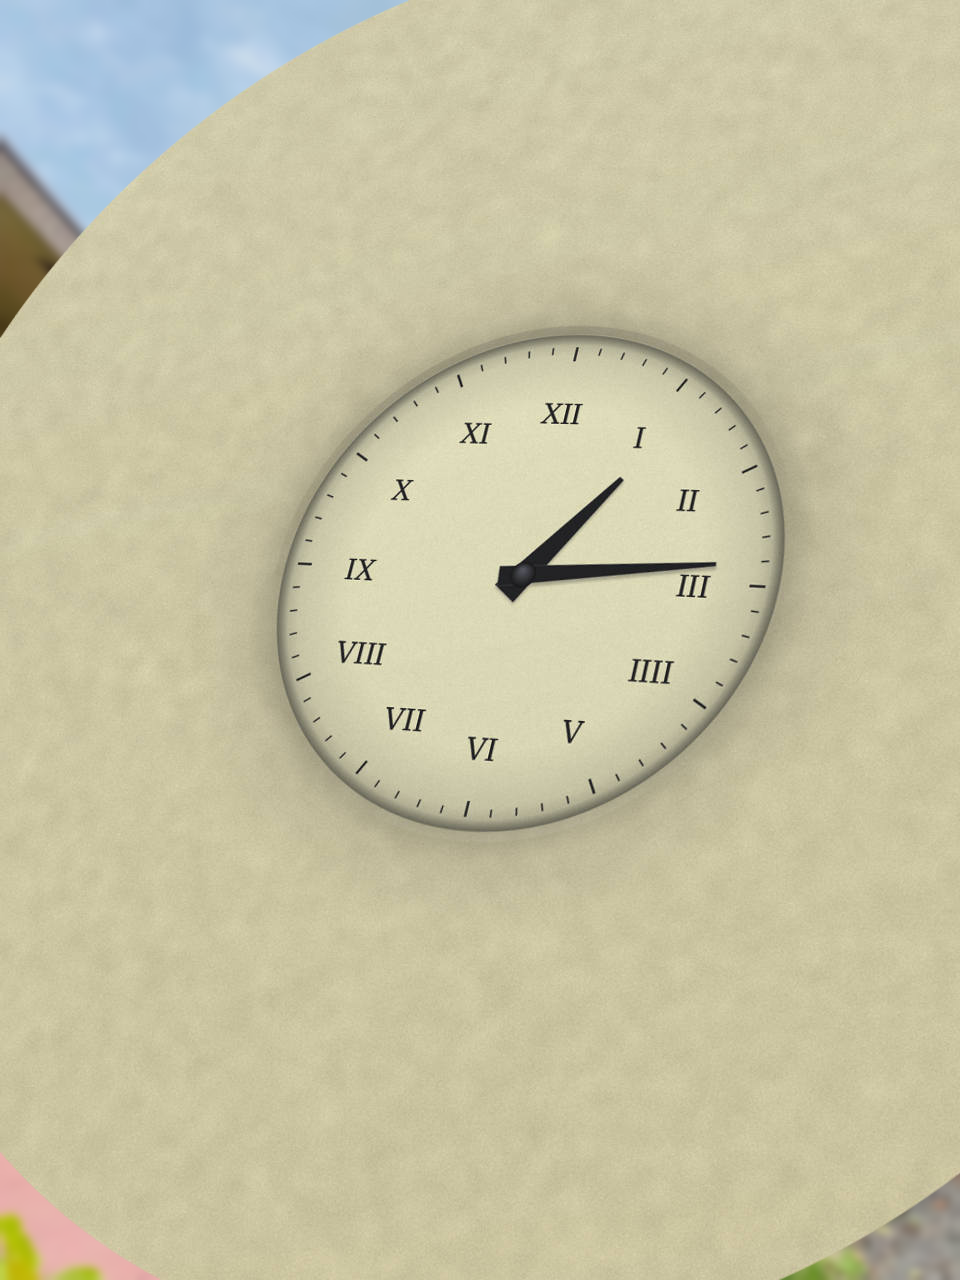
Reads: 1 h 14 min
